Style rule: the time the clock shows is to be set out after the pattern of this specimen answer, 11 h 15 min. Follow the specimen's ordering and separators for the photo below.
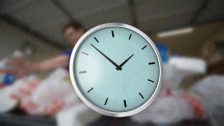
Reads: 1 h 53 min
